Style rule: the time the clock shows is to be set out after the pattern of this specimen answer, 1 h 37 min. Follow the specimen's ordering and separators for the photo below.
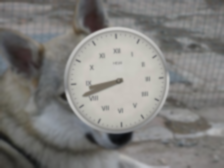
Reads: 8 h 42 min
